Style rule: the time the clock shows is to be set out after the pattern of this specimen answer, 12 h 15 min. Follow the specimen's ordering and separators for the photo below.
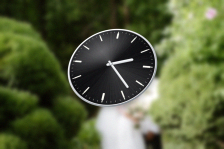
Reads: 2 h 23 min
